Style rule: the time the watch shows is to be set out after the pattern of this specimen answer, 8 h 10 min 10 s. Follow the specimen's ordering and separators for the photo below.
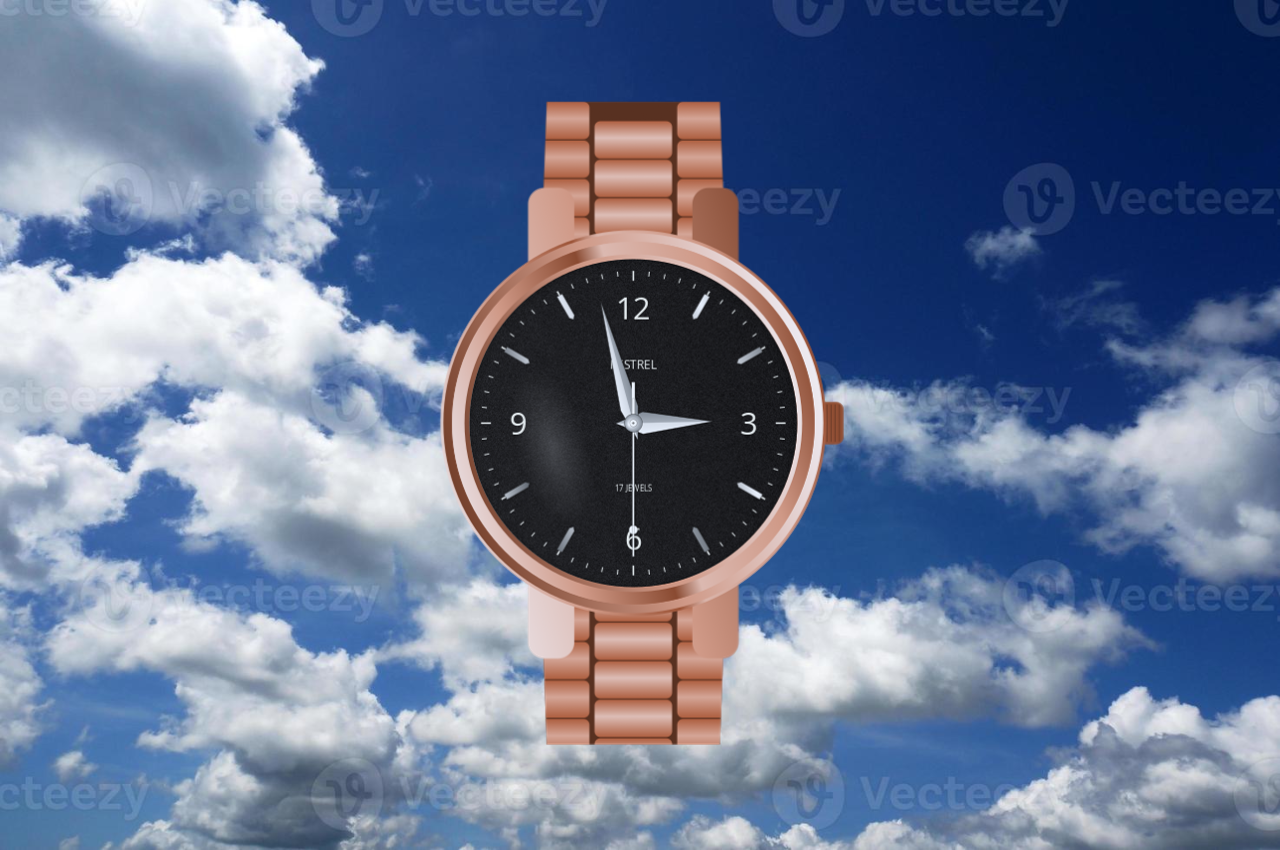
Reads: 2 h 57 min 30 s
